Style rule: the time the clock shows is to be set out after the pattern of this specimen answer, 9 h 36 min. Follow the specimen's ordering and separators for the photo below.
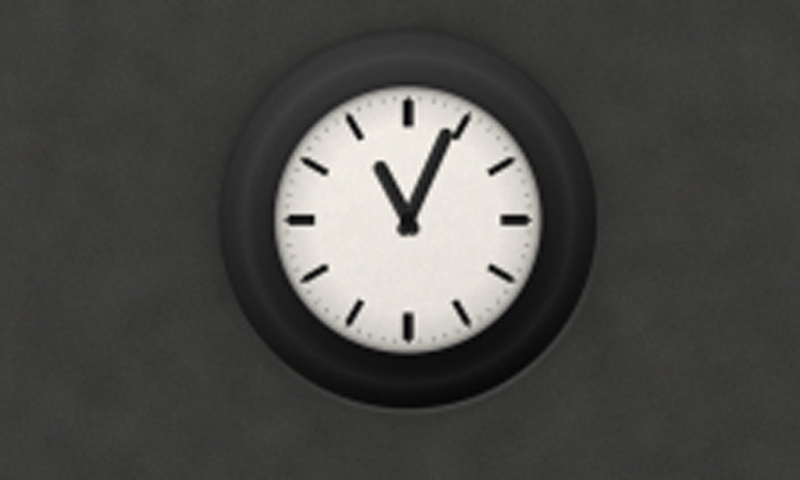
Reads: 11 h 04 min
